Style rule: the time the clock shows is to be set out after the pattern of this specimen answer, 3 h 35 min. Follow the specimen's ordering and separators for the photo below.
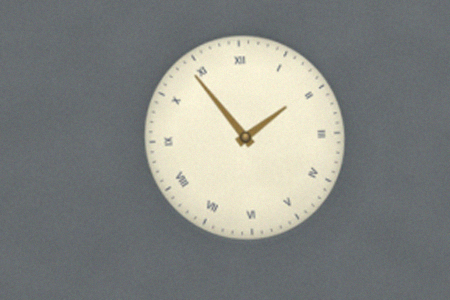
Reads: 1 h 54 min
